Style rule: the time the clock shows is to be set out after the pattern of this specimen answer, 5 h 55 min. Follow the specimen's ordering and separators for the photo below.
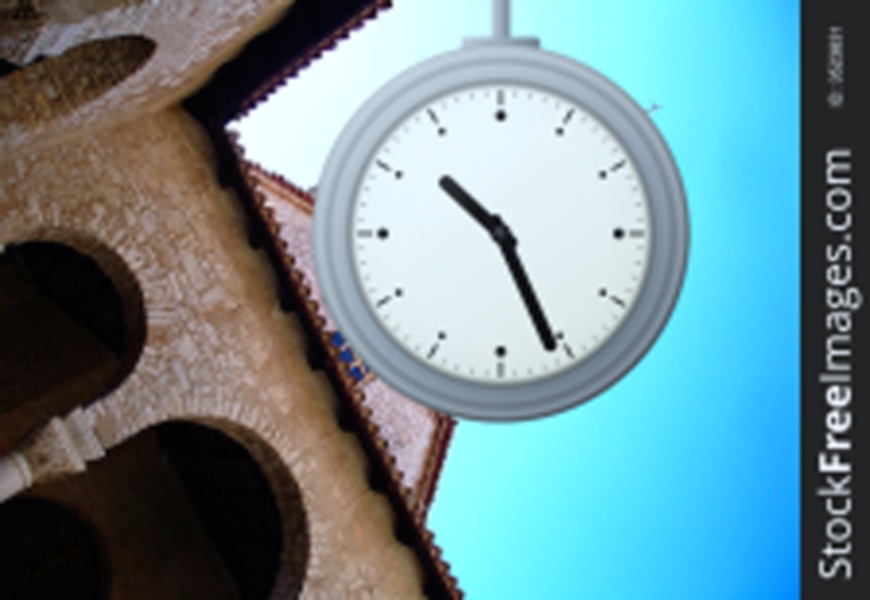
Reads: 10 h 26 min
